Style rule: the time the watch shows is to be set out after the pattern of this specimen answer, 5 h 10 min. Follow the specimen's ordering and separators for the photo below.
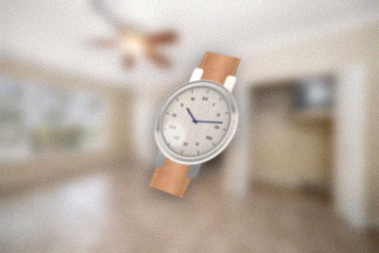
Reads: 10 h 13 min
